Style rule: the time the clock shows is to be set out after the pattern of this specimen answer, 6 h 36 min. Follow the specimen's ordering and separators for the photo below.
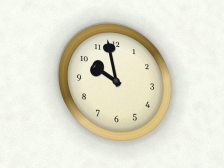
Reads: 9 h 58 min
